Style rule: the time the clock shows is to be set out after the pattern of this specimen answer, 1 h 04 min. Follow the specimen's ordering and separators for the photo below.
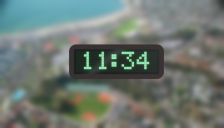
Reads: 11 h 34 min
